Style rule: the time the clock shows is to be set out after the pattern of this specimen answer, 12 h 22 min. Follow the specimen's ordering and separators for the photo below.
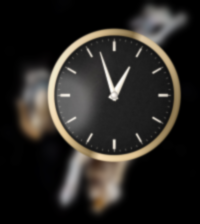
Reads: 12 h 57 min
